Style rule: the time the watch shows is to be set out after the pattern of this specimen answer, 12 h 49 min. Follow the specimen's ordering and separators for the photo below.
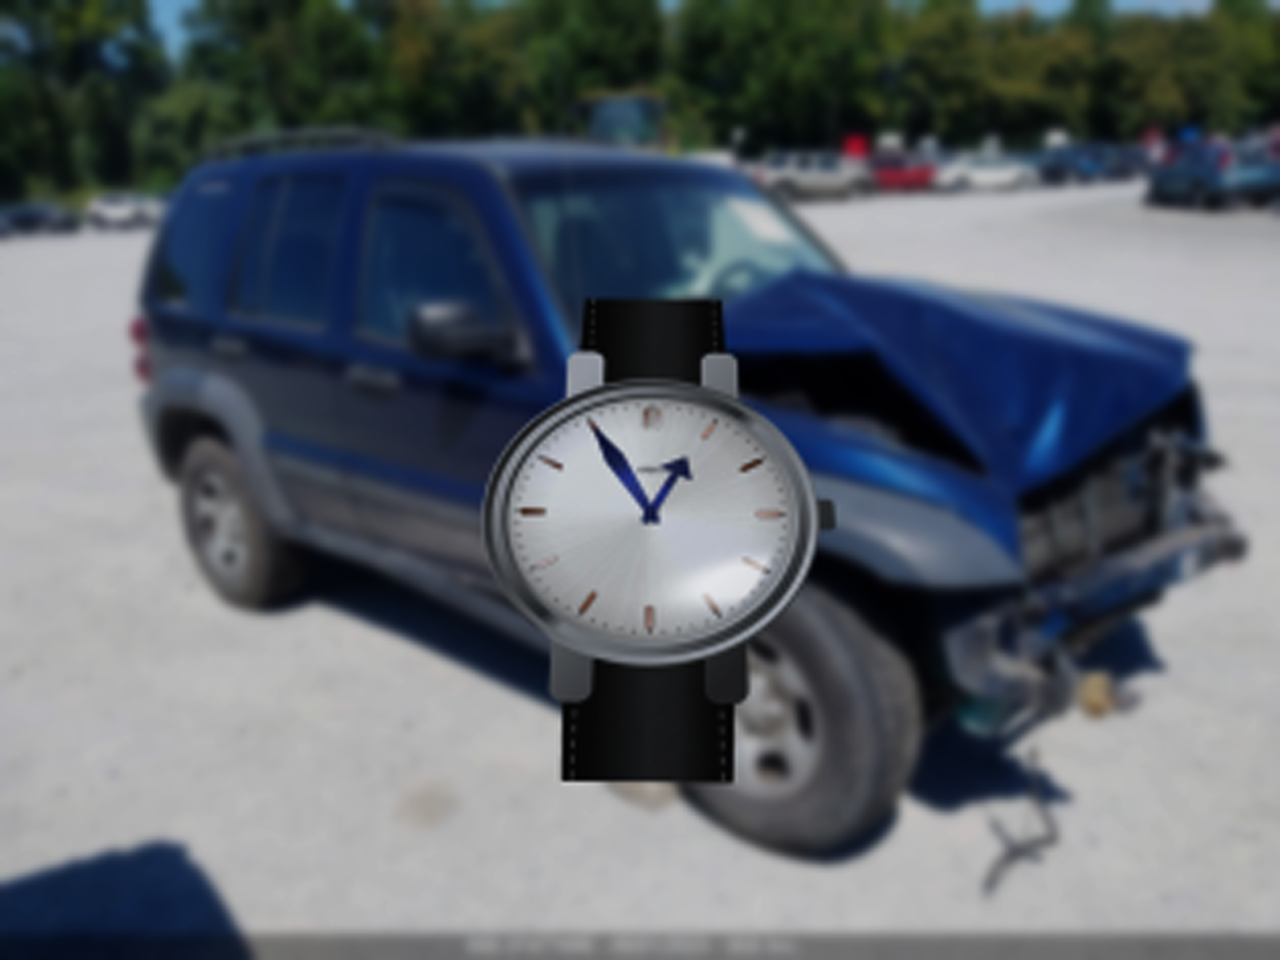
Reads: 12 h 55 min
